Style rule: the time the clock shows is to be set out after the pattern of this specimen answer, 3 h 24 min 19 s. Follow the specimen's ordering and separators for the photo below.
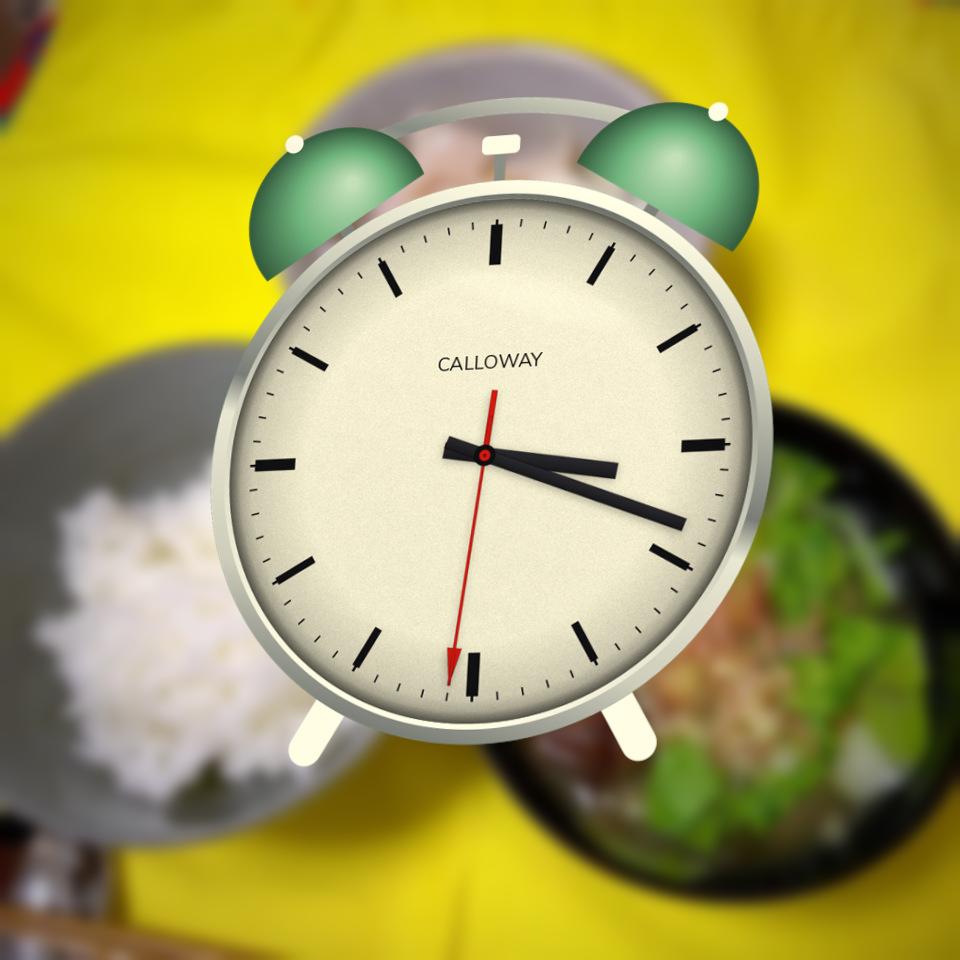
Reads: 3 h 18 min 31 s
